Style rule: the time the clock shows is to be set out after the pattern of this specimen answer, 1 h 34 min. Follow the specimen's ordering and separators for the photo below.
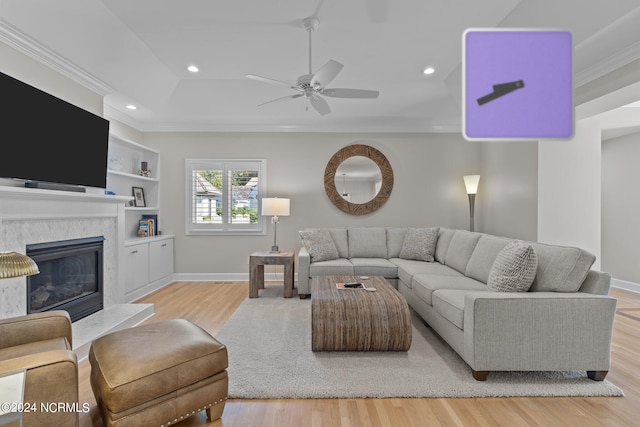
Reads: 8 h 41 min
